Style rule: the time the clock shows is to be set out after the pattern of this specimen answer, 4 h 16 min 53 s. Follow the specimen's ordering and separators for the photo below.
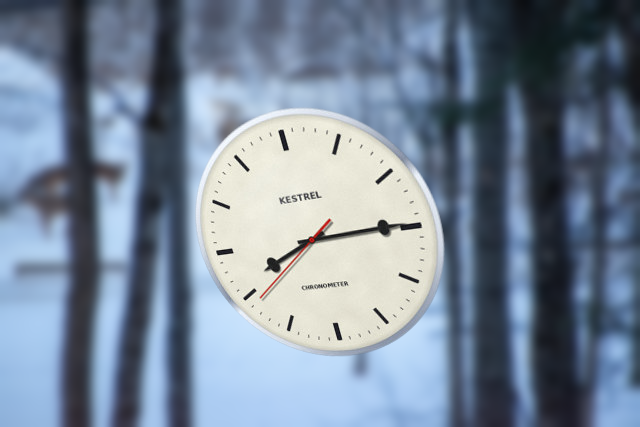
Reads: 8 h 14 min 39 s
